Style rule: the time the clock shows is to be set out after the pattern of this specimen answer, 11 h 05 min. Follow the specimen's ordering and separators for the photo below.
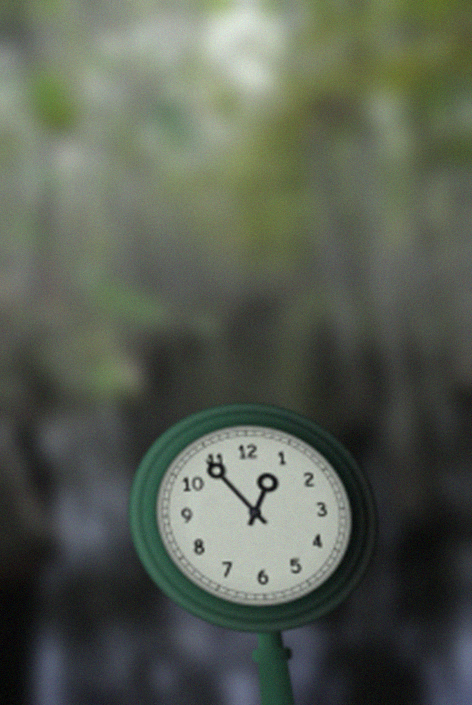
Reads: 12 h 54 min
